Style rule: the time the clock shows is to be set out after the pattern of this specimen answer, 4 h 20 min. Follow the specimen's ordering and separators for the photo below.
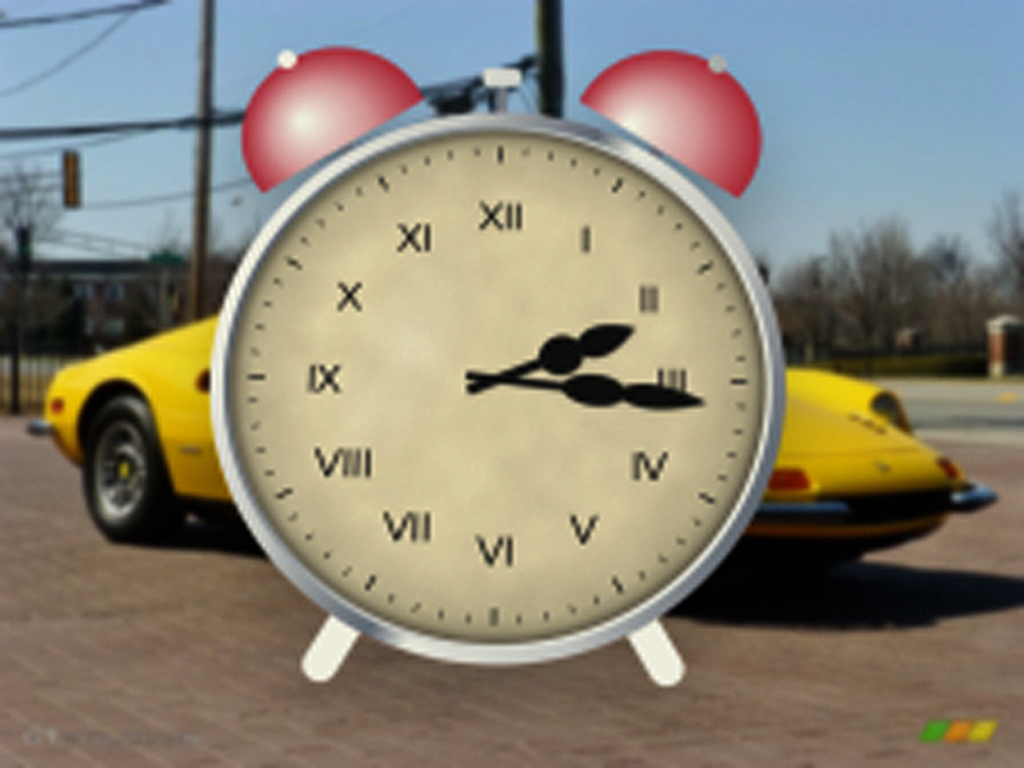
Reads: 2 h 16 min
